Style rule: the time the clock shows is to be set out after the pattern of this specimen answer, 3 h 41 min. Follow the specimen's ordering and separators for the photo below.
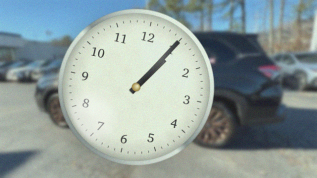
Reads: 1 h 05 min
